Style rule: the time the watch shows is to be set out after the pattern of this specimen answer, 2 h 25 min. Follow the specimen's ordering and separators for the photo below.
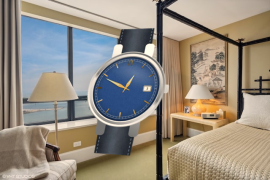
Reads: 12 h 49 min
